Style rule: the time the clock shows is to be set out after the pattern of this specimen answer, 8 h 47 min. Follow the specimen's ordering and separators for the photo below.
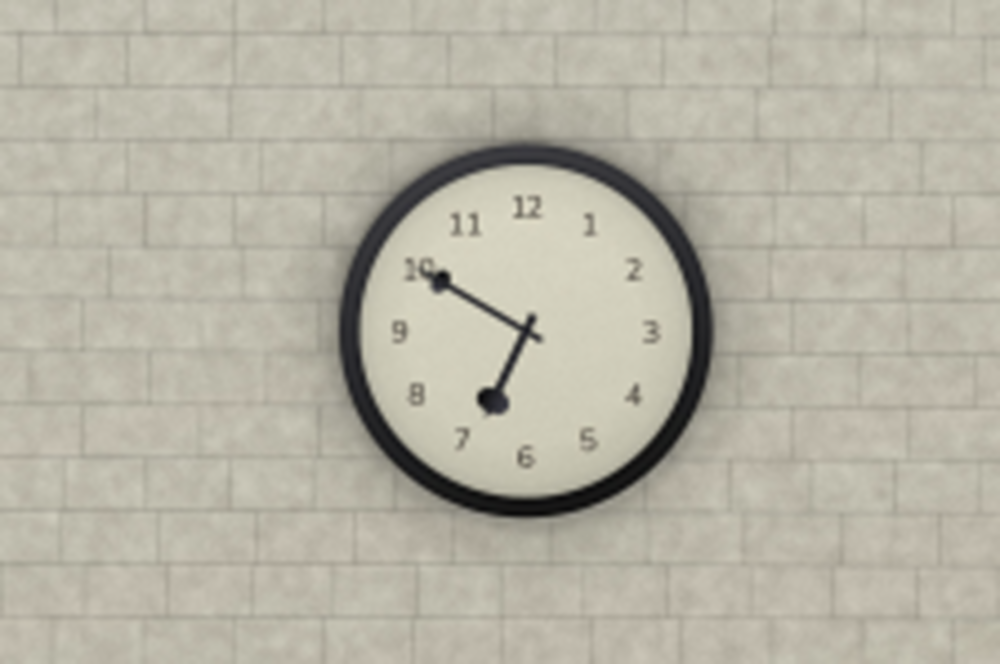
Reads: 6 h 50 min
